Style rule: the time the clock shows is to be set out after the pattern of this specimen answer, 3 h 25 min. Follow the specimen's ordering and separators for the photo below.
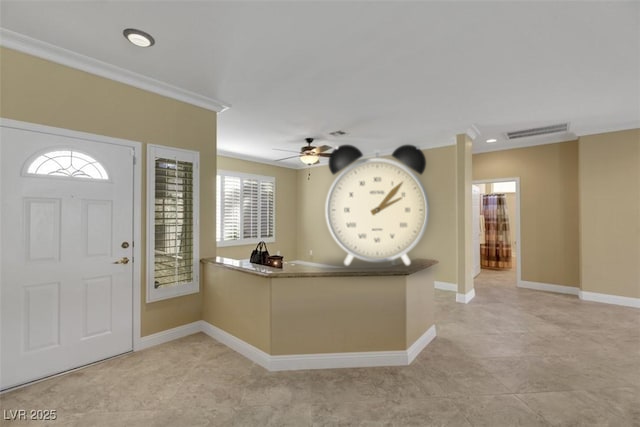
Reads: 2 h 07 min
